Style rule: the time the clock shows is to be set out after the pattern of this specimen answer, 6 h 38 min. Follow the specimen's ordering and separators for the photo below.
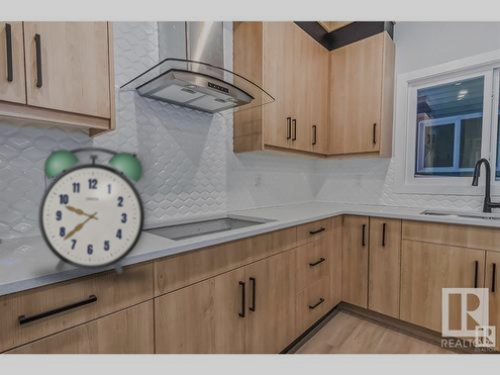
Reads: 9 h 38 min
